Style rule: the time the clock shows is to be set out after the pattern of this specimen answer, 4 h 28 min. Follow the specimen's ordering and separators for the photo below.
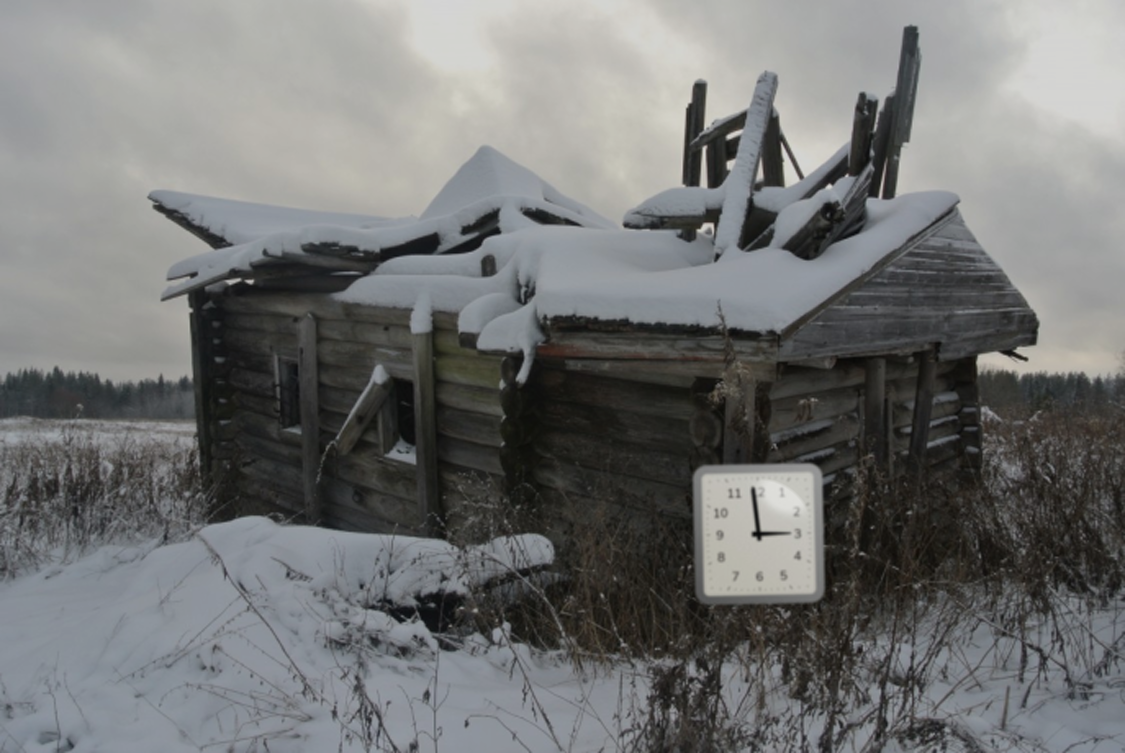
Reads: 2 h 59 min
